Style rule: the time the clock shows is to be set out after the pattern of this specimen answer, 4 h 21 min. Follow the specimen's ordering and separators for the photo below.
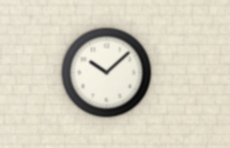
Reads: 10 h 08 min
